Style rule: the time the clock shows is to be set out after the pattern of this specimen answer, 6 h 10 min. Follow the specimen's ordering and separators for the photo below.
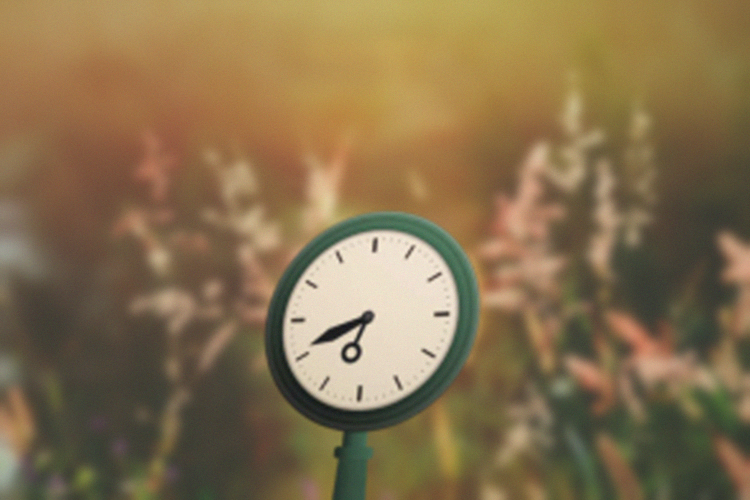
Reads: 6 h 41 min
